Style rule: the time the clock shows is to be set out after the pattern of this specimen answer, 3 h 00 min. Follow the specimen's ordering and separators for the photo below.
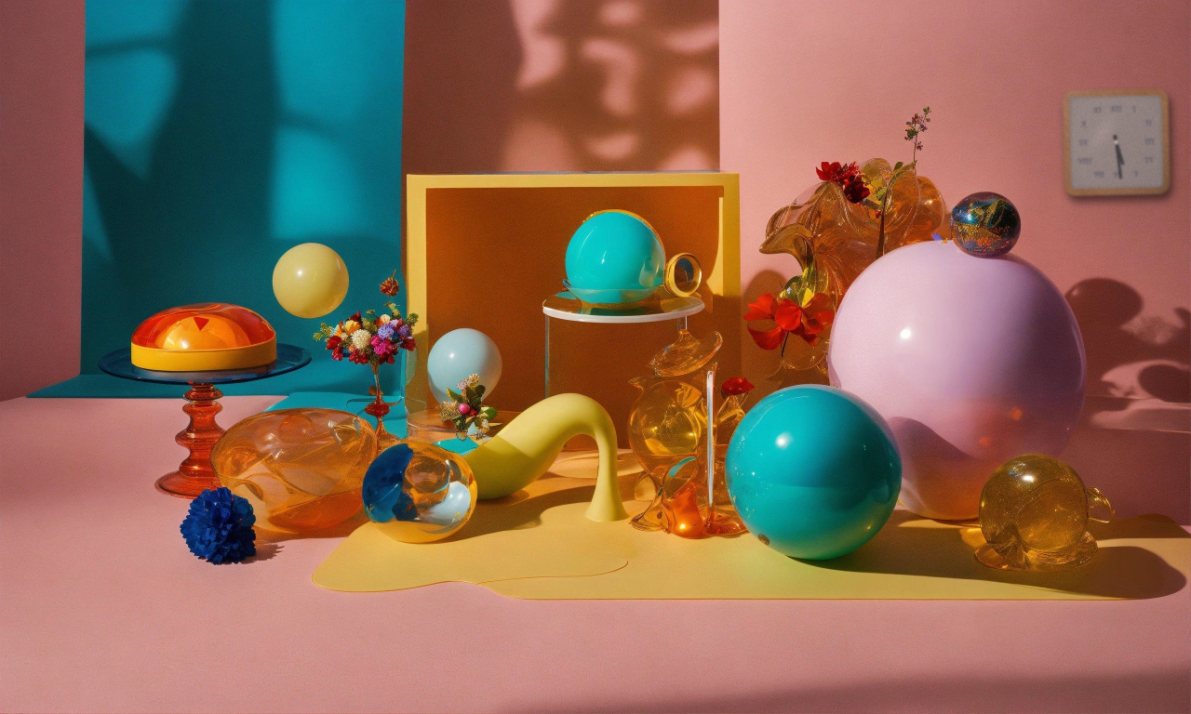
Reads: 5 h 29 min
